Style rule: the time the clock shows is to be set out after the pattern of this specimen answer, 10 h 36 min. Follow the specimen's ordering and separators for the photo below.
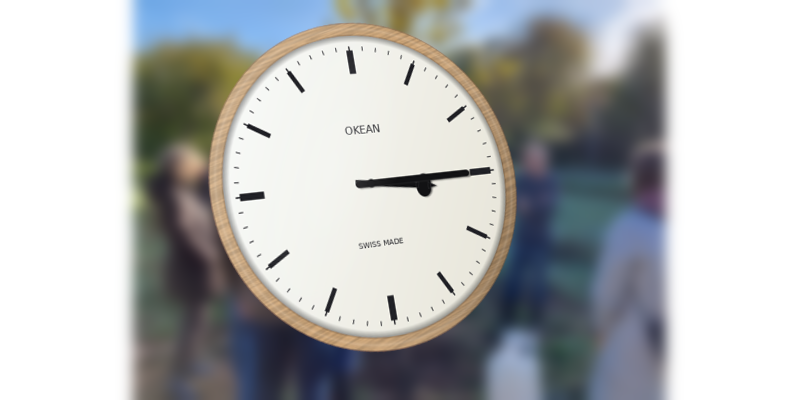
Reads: 3 h 15 min
